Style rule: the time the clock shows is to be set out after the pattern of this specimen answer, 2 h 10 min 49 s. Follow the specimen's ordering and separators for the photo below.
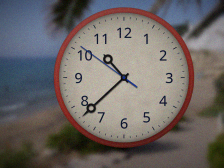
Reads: 10 h 37 min 51 s
